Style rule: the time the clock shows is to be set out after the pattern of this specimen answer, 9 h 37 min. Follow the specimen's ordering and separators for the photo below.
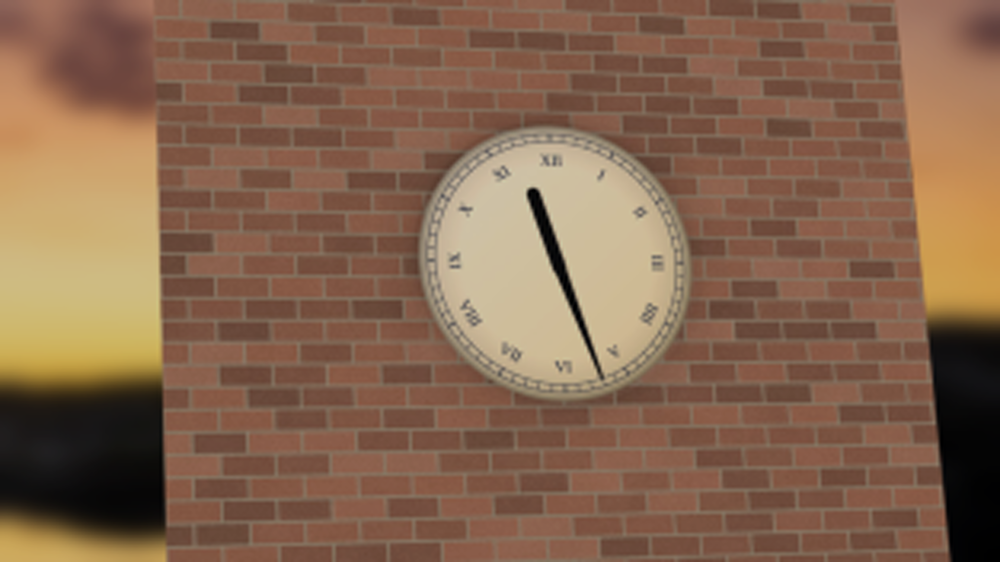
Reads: 11 h 27 min
